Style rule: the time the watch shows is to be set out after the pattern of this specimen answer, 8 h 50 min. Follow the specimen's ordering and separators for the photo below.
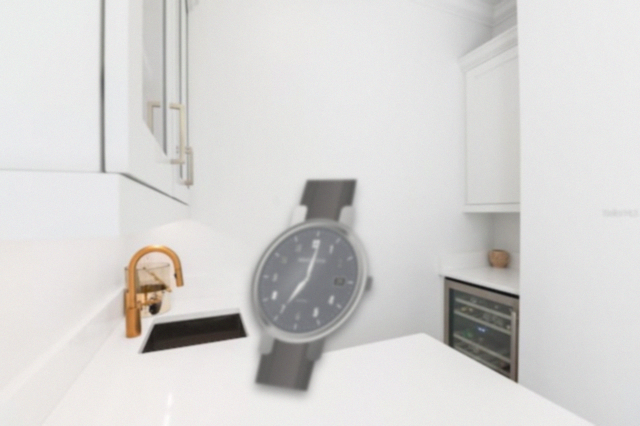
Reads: 7 h 01 min
